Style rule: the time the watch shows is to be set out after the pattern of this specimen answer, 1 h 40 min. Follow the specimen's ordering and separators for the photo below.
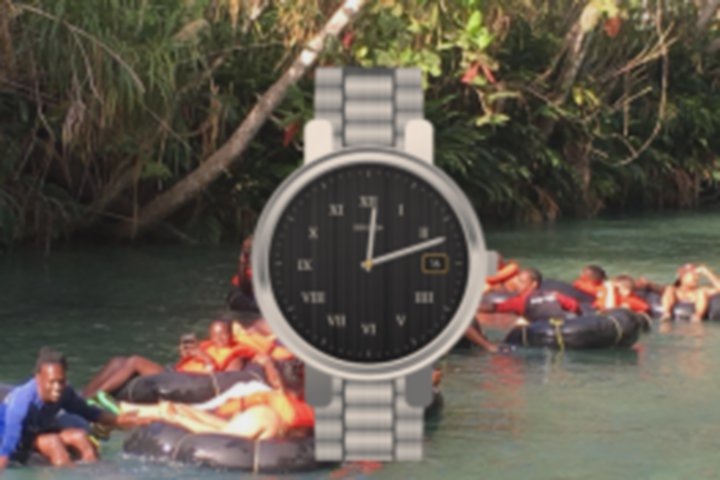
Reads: 12 h 12 min
